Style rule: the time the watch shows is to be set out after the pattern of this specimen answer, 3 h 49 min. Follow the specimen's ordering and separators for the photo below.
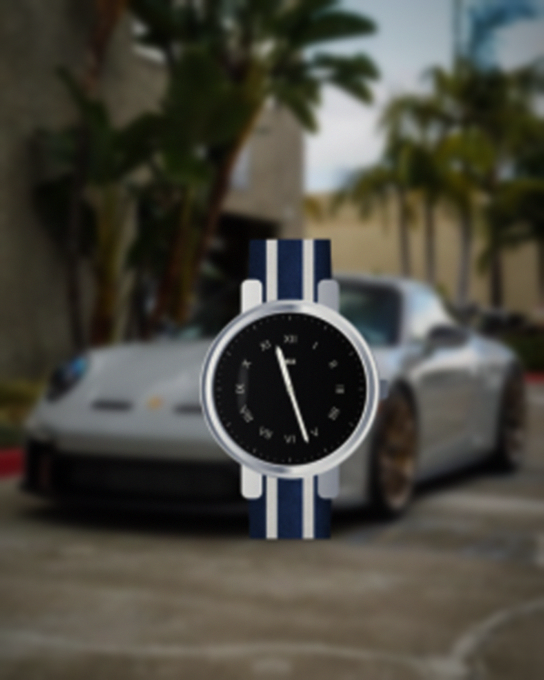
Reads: 11 h 27 min
